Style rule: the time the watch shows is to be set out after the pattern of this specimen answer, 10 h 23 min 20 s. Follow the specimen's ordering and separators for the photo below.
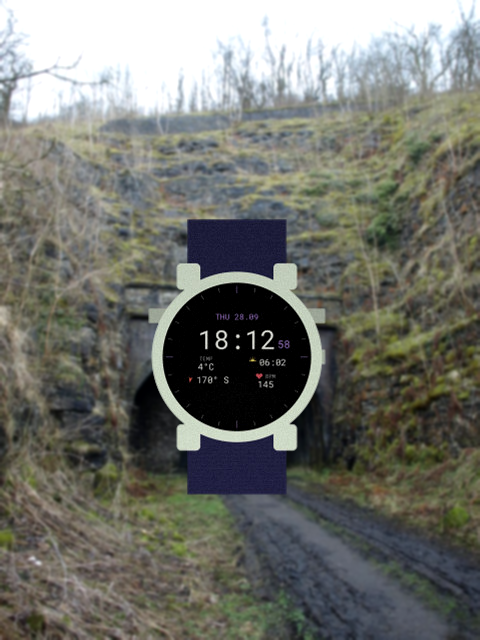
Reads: 18 h 12 min 58 s
